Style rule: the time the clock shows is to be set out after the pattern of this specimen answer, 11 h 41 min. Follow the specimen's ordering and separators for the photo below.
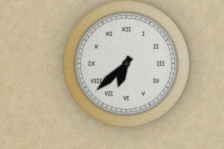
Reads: 6 h 38 min
